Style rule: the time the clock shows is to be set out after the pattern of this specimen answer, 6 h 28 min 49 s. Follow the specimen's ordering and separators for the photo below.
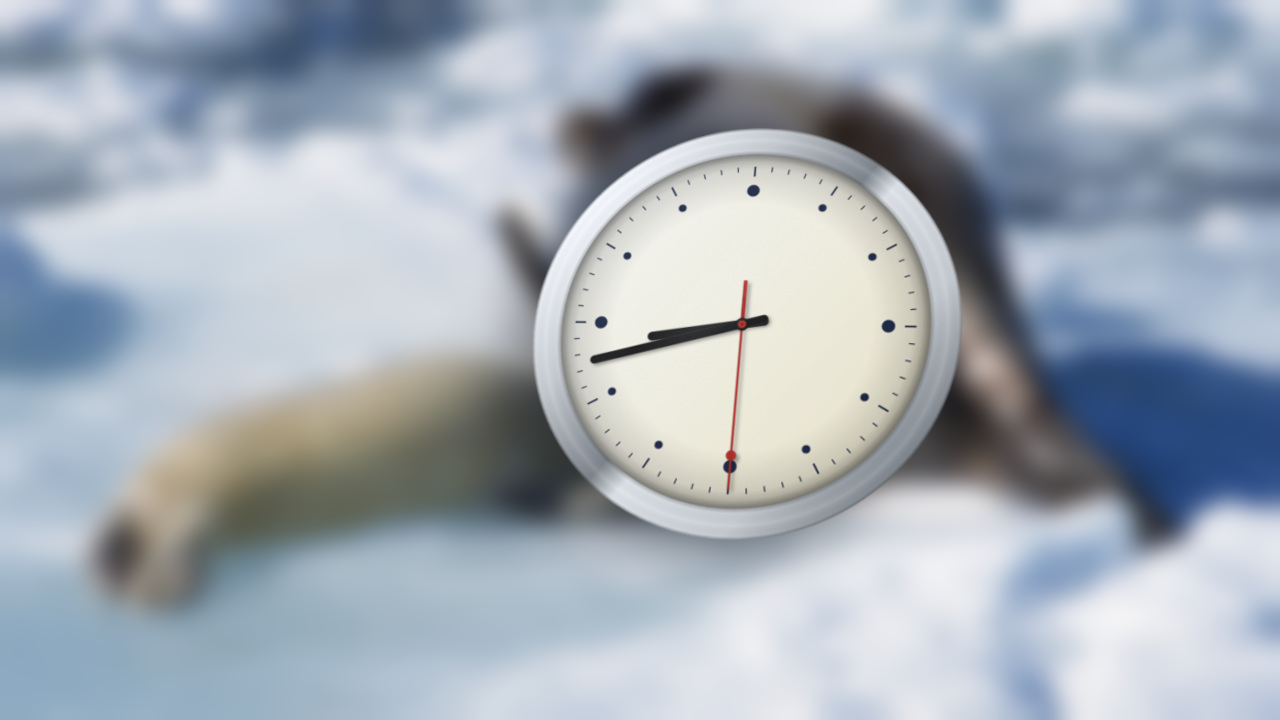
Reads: 8 h 42 min 30 s
